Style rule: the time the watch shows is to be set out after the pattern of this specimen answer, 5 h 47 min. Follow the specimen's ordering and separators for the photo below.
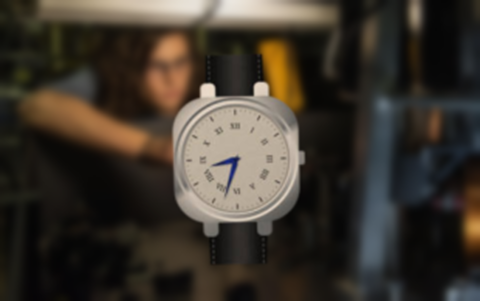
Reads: 8 h 33 min
